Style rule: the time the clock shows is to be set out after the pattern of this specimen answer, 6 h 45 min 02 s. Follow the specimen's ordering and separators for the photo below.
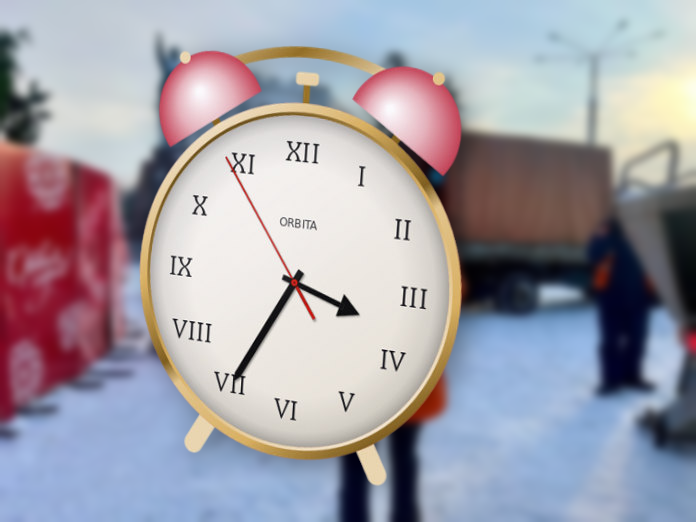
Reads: 3 h 34 min 54 s
